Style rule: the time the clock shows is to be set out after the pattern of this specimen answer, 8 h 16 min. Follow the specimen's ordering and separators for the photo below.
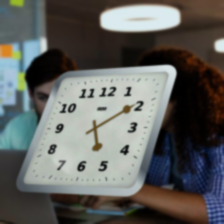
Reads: 5 h 09 min
